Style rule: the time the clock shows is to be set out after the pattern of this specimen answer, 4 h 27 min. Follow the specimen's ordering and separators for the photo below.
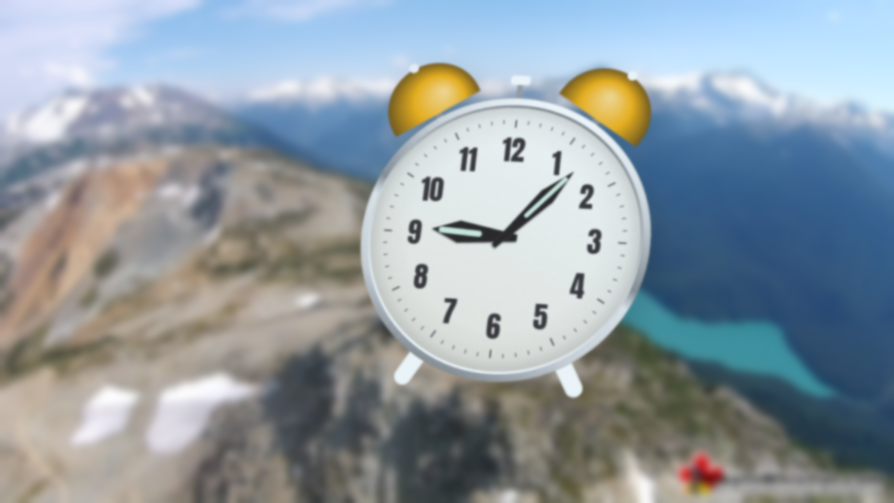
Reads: 9 h 07 min
